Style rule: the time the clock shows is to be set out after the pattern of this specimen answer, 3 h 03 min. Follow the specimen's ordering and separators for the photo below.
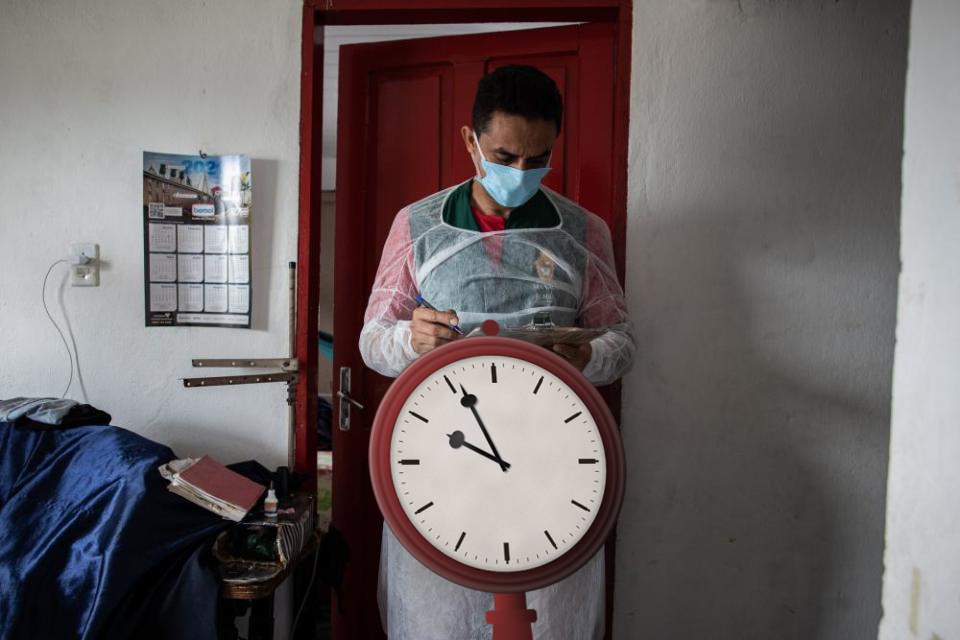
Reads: 9 h 56 min
